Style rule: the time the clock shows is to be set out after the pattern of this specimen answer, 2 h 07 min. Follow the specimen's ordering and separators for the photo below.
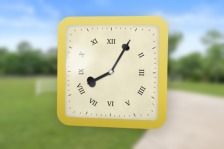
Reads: 8 h 05 min
